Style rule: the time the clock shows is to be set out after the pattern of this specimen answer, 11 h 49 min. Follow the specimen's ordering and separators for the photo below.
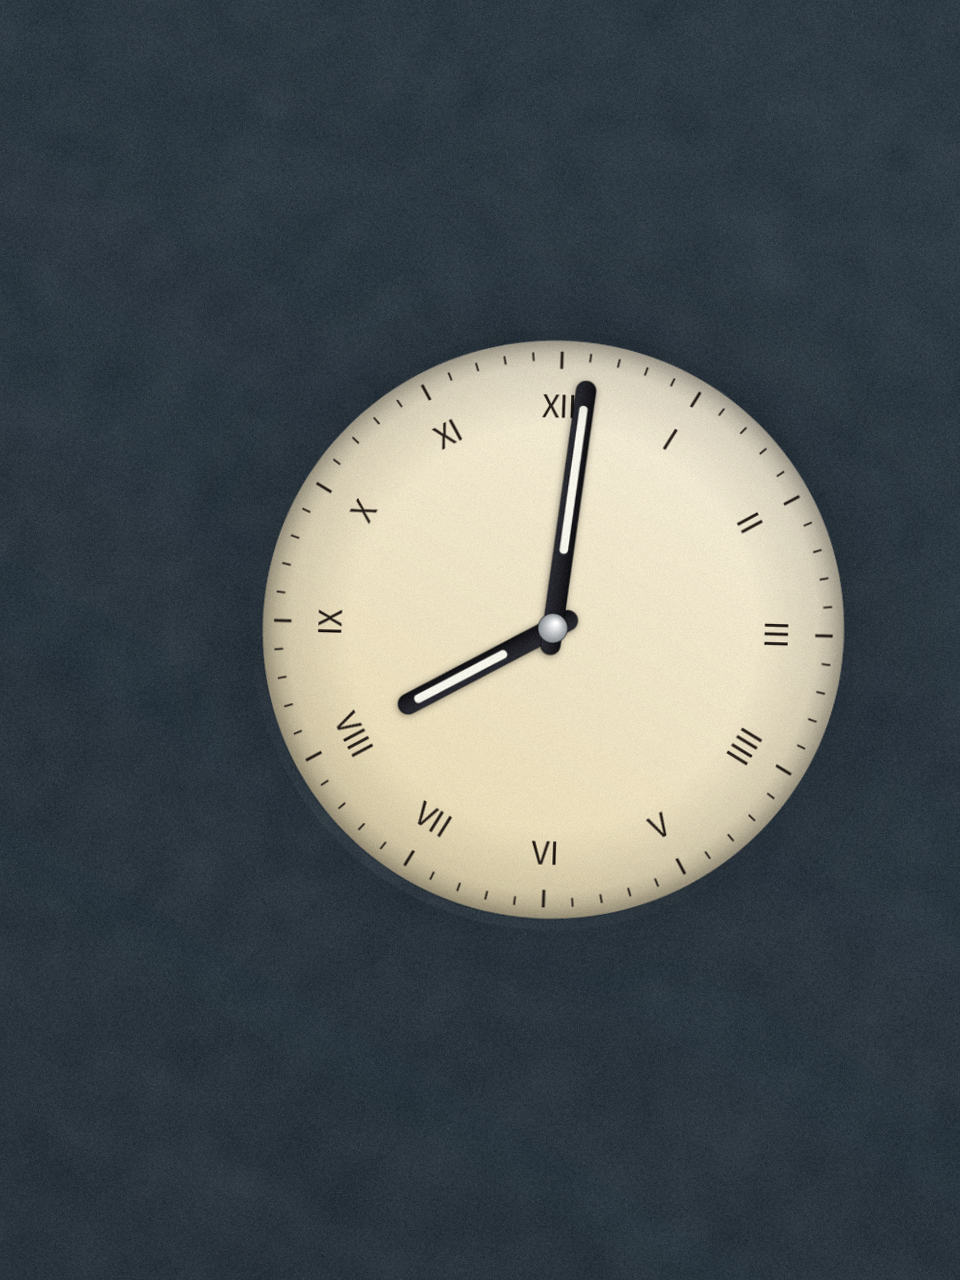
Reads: 8 h 01 min
